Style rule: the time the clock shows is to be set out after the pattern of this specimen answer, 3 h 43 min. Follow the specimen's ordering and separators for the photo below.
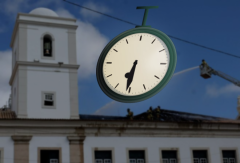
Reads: 6 h 31 min
